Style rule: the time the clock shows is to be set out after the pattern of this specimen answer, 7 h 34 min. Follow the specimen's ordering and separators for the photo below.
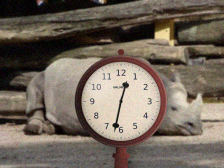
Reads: 12 h 32 min
